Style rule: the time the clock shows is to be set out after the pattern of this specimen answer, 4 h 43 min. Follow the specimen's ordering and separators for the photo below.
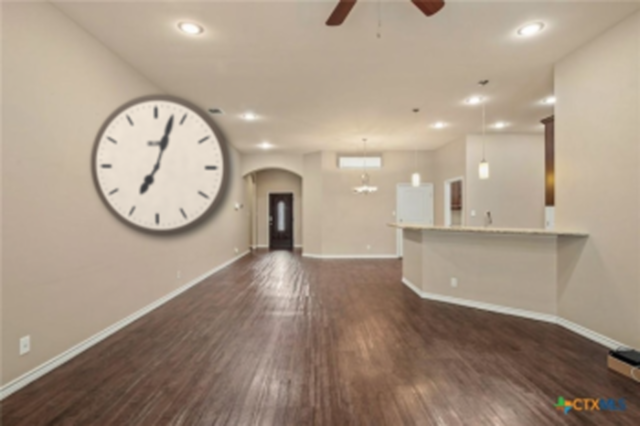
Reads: 7 h 03 min
